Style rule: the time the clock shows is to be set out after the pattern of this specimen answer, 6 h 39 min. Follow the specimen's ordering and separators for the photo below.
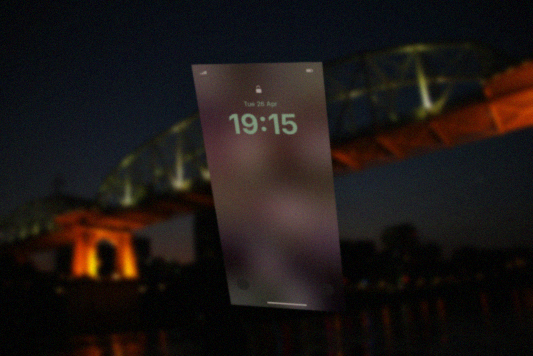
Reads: 19 h 15 min
